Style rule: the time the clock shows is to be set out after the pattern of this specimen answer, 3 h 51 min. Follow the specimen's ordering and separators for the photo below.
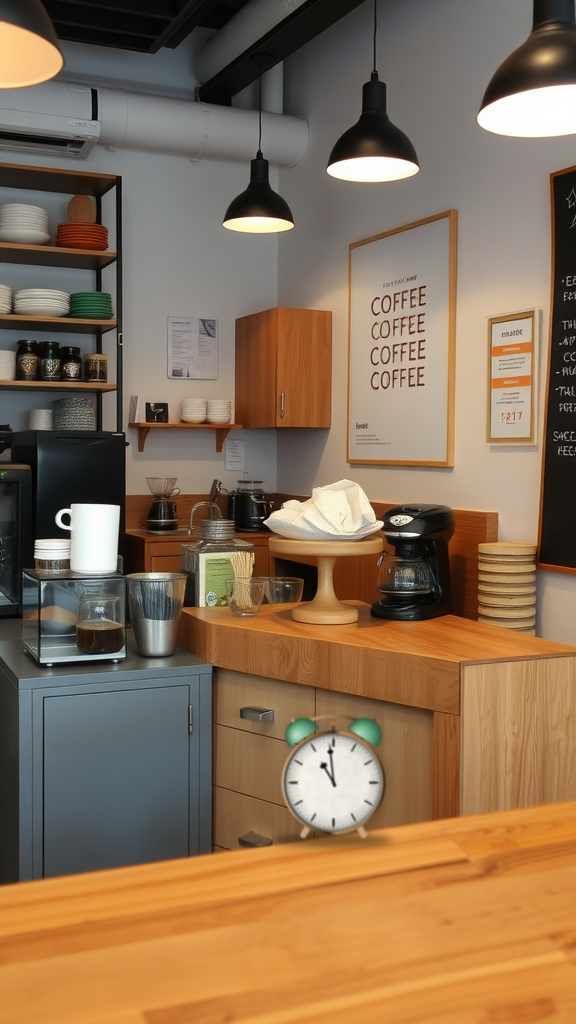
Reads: 10 h 59 min
